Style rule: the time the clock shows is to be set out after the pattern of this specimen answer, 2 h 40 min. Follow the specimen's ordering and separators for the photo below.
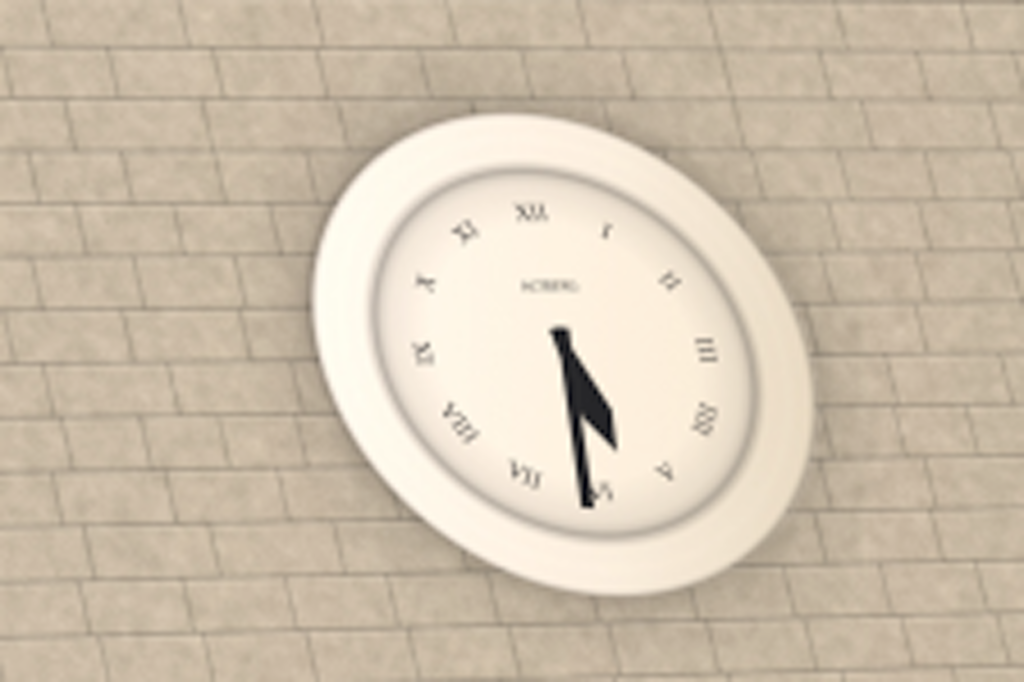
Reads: 5 h 31 min
